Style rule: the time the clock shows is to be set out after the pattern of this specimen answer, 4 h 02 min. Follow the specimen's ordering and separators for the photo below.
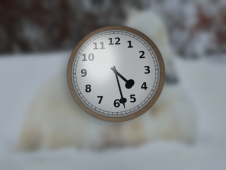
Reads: 4 h 28 min
